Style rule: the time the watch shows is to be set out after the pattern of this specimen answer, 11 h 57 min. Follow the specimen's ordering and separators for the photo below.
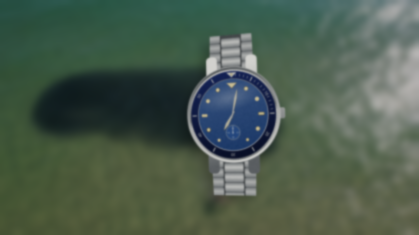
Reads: 7 h 02 min
